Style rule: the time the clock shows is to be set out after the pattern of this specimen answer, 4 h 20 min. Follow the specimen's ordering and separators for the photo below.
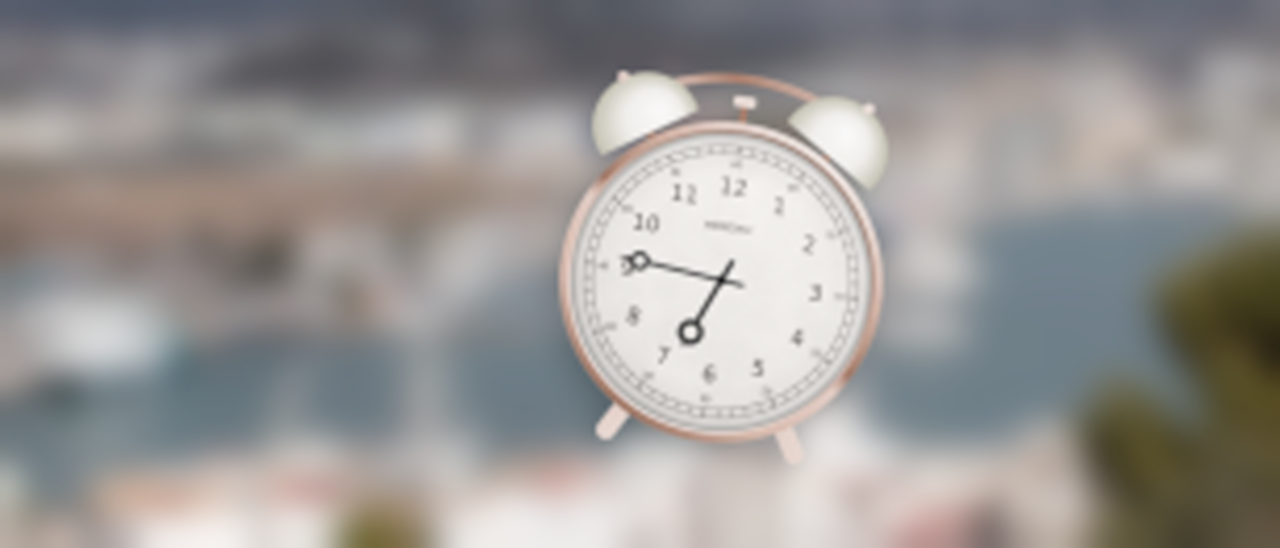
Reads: 6 h 46 min
